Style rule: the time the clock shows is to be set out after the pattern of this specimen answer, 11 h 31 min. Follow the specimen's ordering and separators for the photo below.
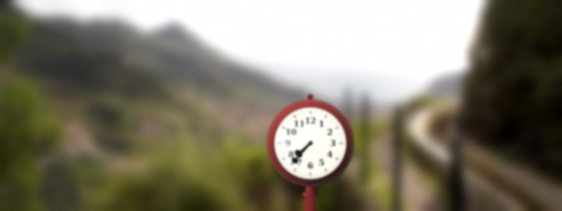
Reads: 7 h 37 min
